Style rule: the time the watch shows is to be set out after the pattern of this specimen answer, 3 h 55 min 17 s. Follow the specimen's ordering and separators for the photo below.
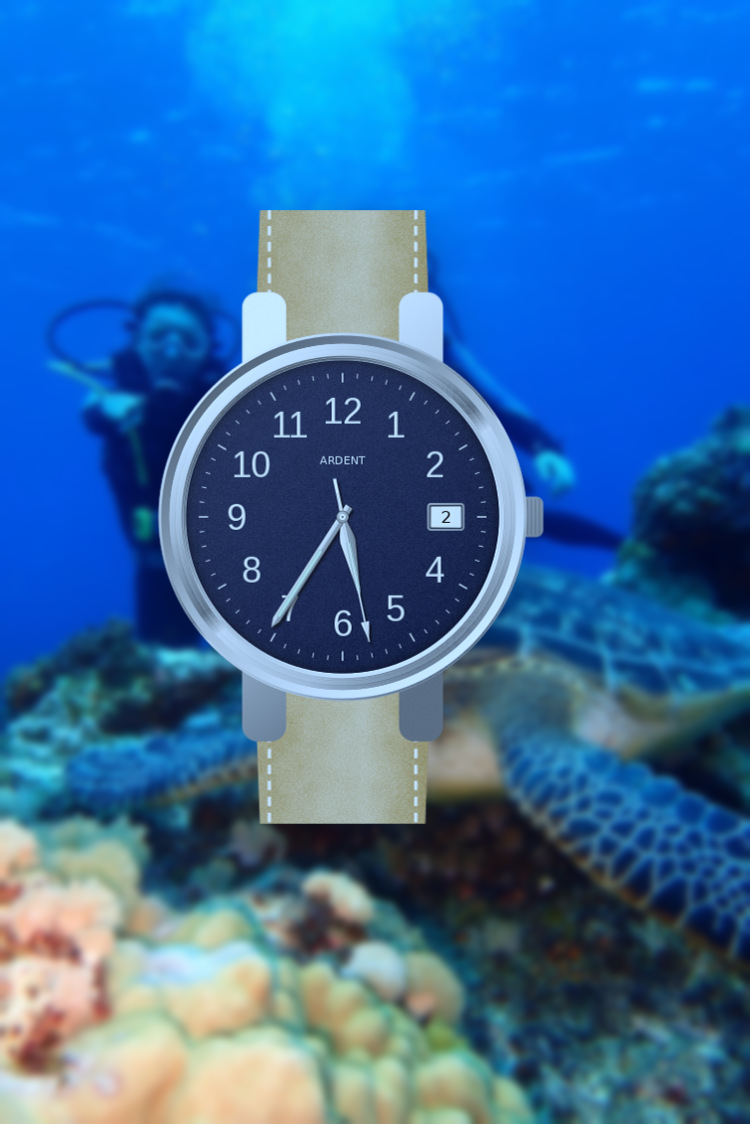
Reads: 5 h 35 min 28 s
